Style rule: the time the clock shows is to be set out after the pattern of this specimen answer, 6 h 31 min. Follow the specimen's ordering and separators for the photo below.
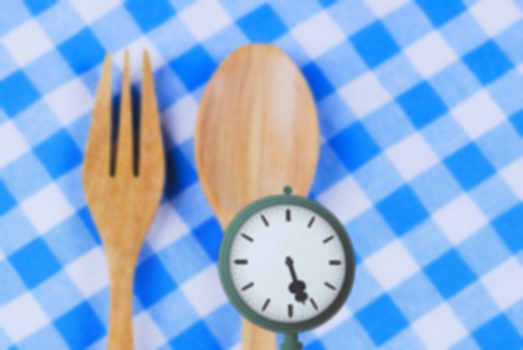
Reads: 5 h 27 min
